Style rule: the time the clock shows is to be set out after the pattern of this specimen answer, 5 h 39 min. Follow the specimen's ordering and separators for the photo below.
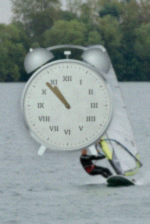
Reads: 10 h 53 min
